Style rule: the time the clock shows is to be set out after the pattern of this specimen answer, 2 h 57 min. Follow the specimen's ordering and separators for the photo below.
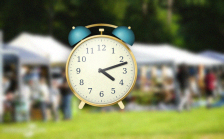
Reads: 4 h 12 min
